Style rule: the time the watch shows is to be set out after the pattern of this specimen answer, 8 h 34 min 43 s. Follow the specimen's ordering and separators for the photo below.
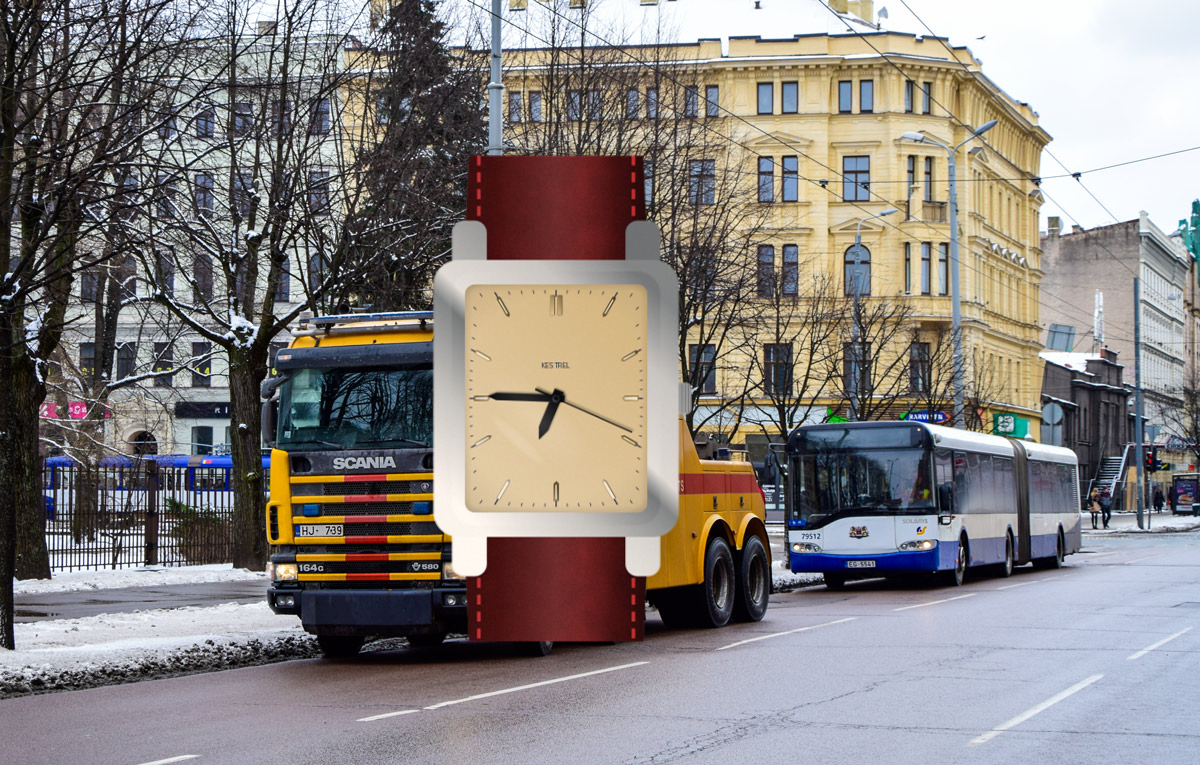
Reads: 6 h 45 min 19 s
